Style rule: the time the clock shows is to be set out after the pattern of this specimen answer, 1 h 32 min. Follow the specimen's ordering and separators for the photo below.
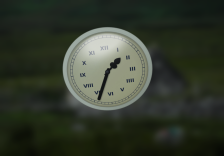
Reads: 1 h 34 min
